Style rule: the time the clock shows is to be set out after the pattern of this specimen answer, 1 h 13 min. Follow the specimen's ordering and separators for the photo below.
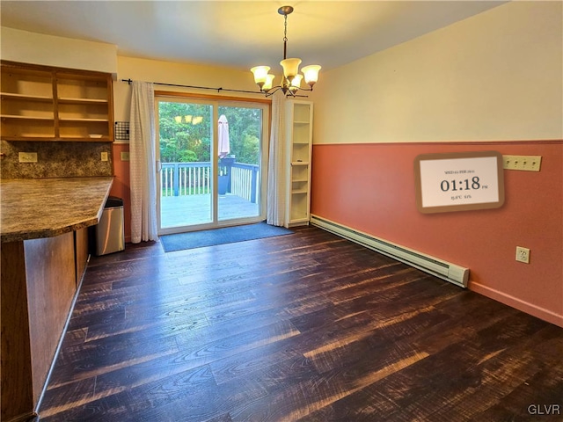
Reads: 1 h 18 min
